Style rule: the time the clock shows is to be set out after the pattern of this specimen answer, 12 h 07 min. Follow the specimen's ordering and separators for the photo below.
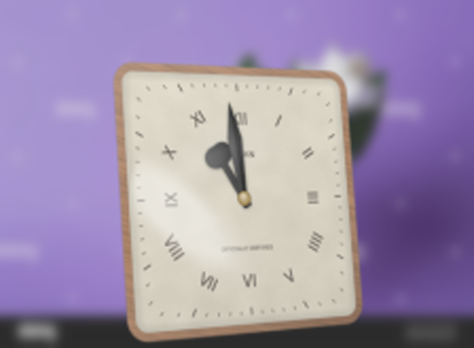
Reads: 10 h 59 min
